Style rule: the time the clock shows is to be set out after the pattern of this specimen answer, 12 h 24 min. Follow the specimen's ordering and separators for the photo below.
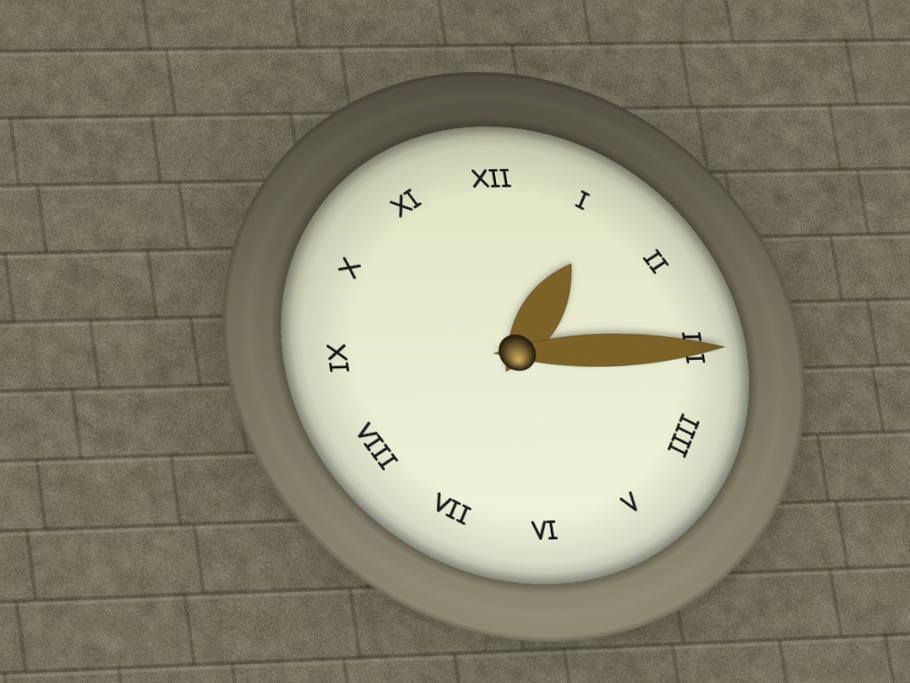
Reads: 1 h 15 min
